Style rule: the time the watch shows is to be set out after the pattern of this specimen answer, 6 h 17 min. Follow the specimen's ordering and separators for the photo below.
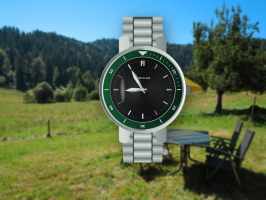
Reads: 8 h 55 min
